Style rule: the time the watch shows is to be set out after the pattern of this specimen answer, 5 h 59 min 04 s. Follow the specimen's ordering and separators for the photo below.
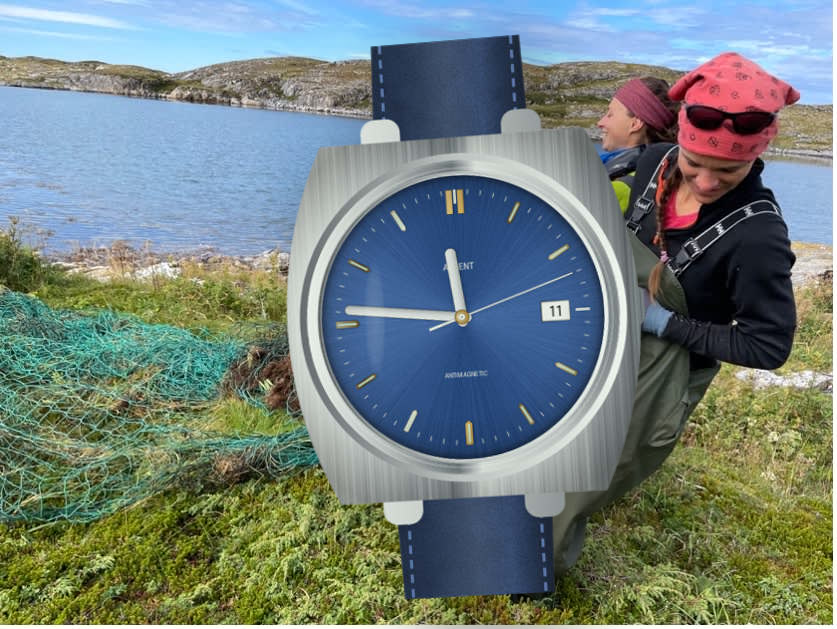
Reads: 11 h 46 min 12 s
